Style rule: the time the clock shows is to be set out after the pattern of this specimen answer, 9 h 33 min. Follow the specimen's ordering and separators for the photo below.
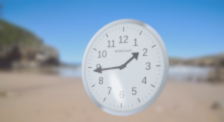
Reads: 1 h 44 min
